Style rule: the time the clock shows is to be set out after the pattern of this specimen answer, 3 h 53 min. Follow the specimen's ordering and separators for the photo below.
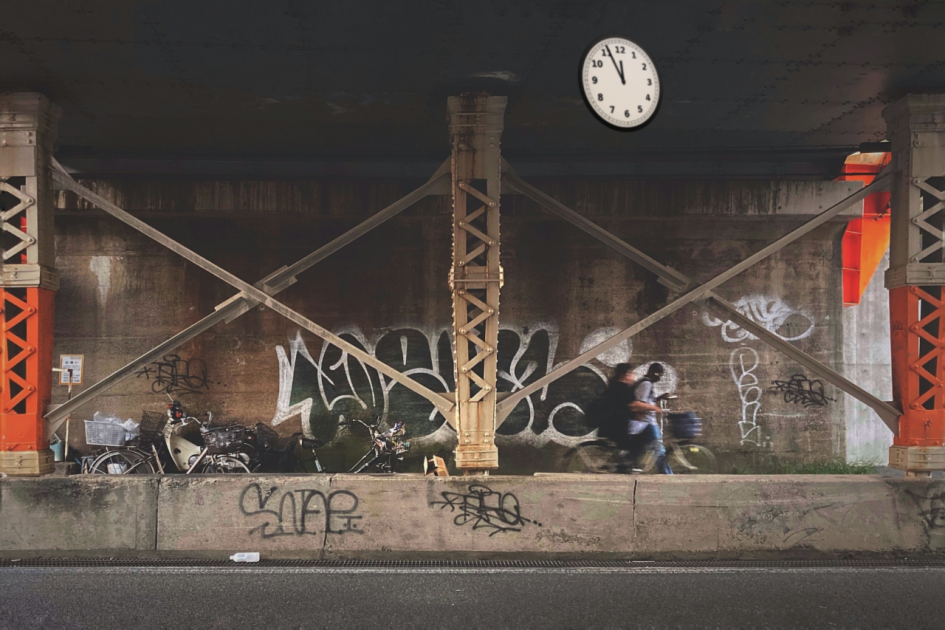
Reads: 11 h 56 min
